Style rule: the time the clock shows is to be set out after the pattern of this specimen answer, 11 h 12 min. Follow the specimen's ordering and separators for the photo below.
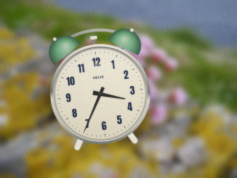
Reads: 3 h 35 min
